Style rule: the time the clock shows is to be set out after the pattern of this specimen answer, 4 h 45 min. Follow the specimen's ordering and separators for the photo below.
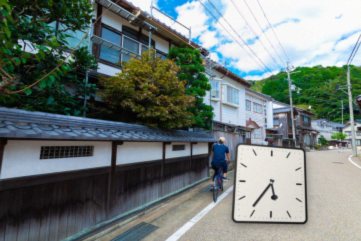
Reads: 5 h 36 min
